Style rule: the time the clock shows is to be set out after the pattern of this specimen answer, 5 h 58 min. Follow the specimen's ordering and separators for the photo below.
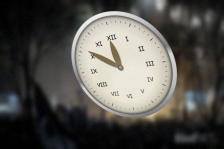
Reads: 11 h 51 min
